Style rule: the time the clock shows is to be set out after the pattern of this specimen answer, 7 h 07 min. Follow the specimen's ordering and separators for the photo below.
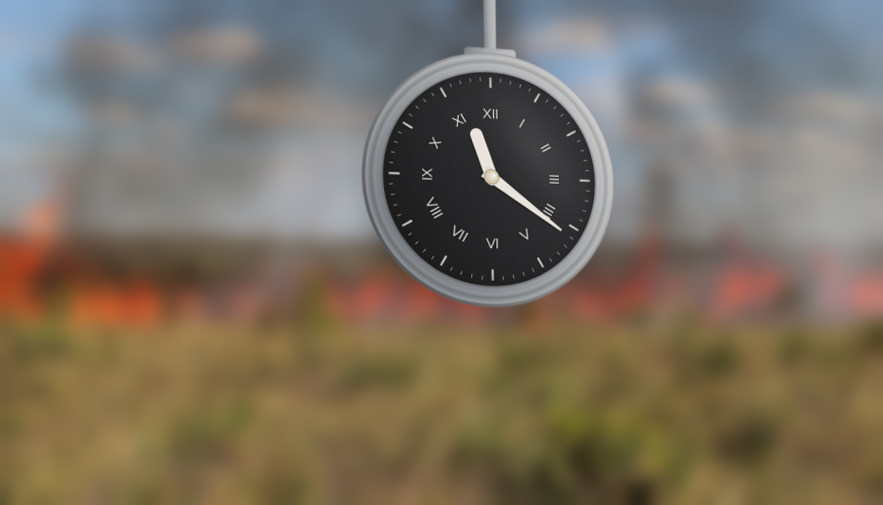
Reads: 11 h 21 min
